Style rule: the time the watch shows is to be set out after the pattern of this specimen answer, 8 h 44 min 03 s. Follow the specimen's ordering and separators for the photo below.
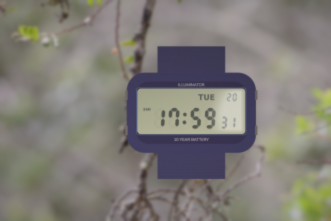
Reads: 17 h 59 min 31 s
